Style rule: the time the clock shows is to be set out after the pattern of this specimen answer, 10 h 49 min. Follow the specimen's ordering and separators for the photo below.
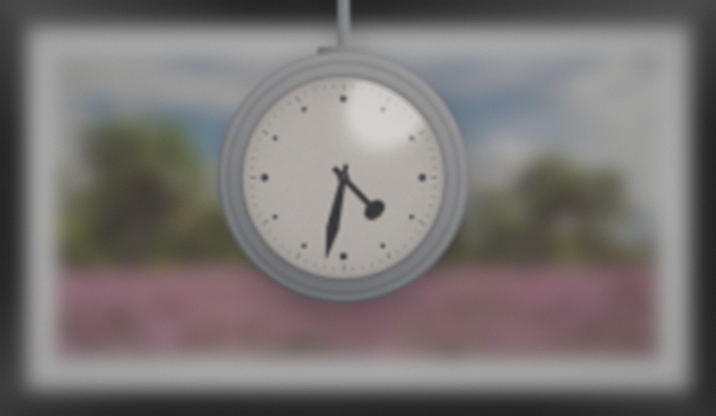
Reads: 4 h 32 min
